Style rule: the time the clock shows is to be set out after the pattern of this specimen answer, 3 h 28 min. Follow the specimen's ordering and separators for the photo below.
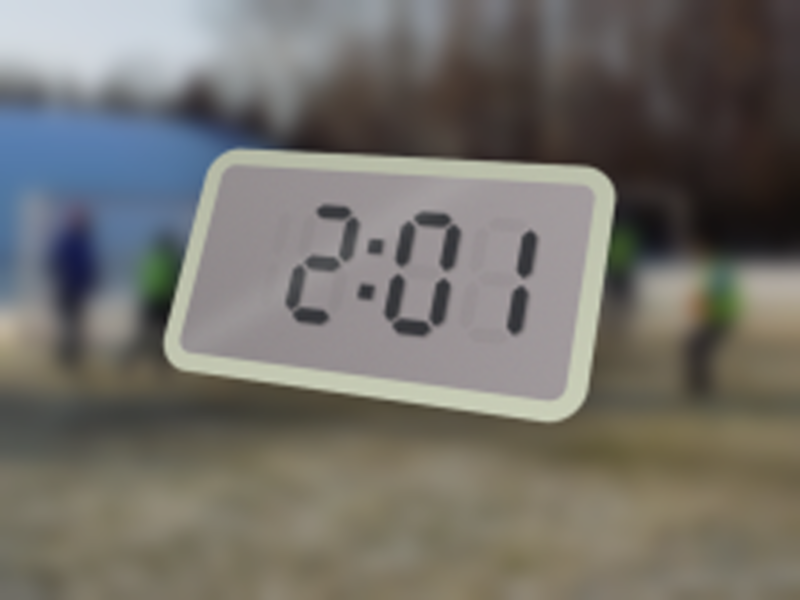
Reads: 2 h 01 min
